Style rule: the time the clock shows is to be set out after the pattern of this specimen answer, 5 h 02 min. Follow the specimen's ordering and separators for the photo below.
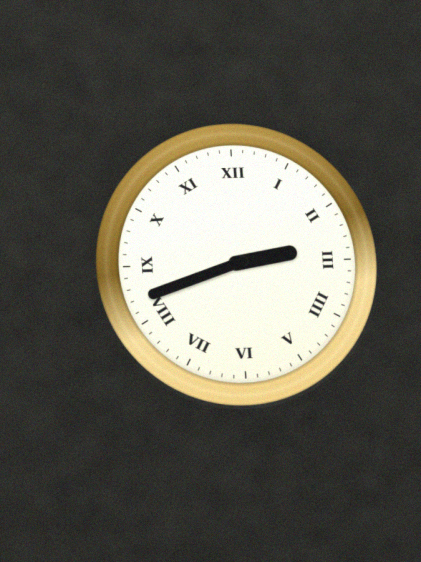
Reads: 2 h 42 min
